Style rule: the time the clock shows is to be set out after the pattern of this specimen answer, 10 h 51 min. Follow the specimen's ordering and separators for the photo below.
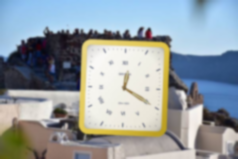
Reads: 12 h 20 min
